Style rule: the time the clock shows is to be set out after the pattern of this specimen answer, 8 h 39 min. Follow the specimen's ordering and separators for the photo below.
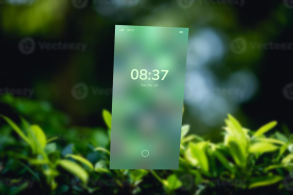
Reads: 8 h 37 min
